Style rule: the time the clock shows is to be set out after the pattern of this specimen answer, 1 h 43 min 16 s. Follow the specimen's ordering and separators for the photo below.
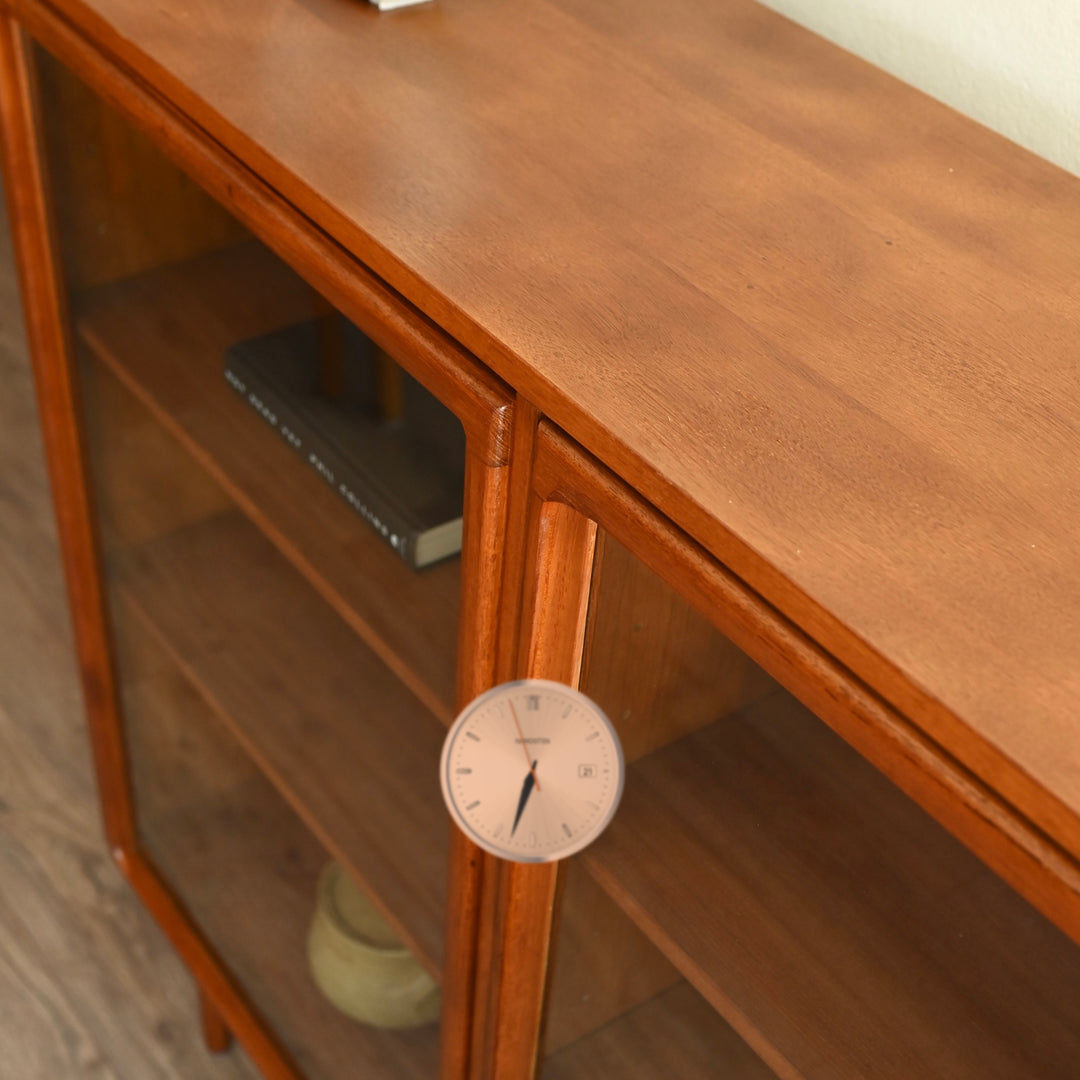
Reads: 6 h 32 min 57 s
